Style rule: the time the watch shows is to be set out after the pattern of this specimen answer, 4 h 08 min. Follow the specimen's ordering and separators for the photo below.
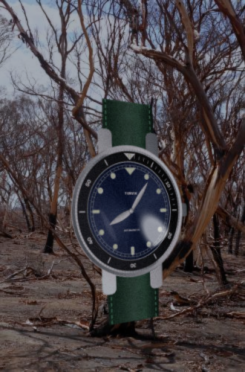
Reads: 8 h 06 min
